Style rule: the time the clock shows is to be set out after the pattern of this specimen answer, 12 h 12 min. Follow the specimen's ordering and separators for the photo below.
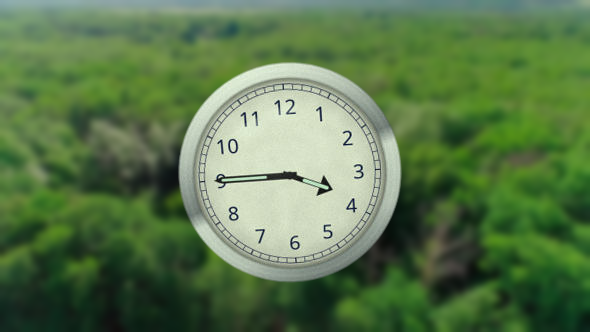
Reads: 3 h 45 min
